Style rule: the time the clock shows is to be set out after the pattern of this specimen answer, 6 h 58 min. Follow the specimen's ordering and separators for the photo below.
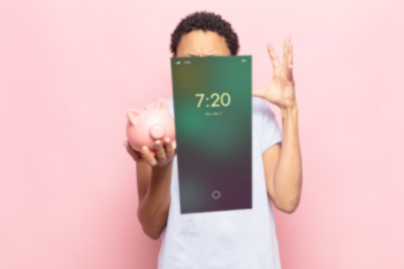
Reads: 7 h 20 min
